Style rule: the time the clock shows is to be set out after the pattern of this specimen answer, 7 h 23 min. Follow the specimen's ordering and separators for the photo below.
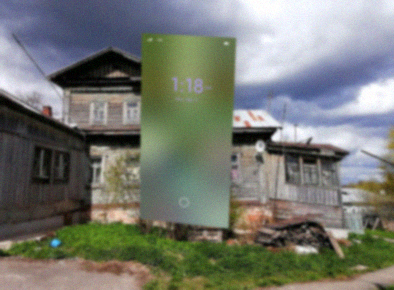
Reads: 1 h 18 min
